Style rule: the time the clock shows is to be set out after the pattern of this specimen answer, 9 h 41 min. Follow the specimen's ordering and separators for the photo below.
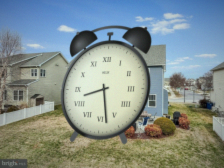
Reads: 8 h 28 min
